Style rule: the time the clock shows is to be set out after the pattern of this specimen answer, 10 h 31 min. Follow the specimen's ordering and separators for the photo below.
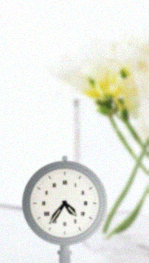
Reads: 4 h 36 min
